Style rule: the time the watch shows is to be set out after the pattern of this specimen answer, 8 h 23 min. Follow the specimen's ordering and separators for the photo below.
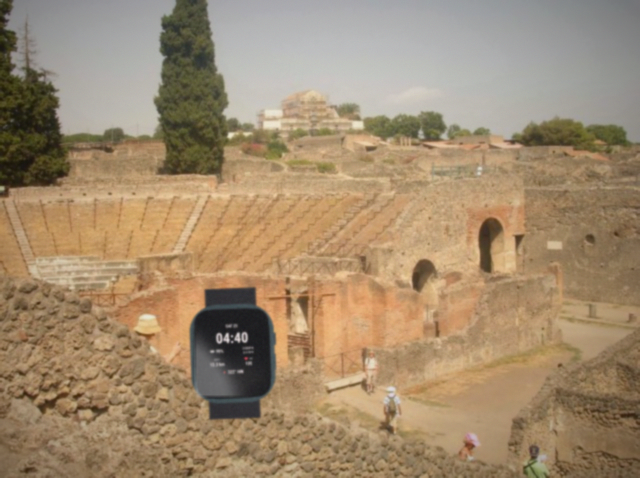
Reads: 4 h 40 min
